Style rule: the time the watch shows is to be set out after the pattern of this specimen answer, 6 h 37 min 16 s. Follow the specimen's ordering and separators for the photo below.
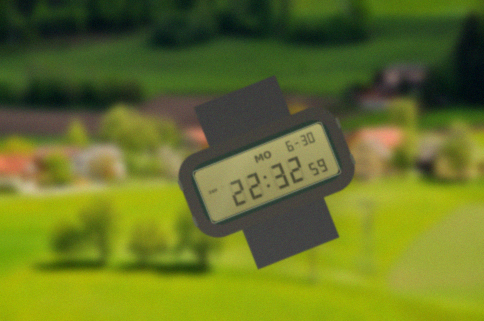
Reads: 22 h 32 min 59 s
